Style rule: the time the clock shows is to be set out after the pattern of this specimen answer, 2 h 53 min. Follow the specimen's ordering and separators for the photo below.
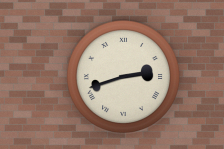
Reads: 2 h 42 min
